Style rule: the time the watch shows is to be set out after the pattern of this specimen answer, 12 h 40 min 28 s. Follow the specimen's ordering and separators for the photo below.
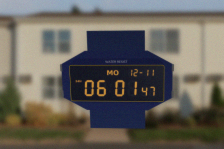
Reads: 6 h 01 min 47 s
